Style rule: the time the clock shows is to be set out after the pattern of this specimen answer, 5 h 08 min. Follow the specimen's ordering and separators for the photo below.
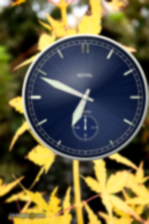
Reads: 6 h 49 min
